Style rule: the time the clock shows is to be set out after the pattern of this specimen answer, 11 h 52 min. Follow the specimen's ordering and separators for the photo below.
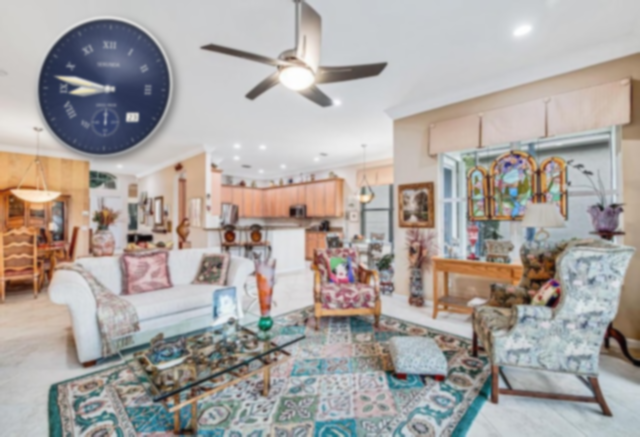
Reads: 8 h 47 min
